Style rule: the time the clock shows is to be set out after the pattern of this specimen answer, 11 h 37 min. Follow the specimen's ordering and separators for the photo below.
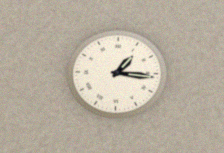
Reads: 1 h 16 min
